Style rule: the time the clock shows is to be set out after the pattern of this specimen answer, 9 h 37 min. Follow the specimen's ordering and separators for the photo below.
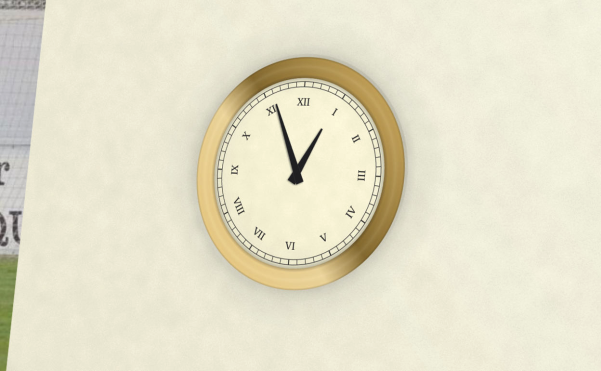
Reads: 12 h 56 min
